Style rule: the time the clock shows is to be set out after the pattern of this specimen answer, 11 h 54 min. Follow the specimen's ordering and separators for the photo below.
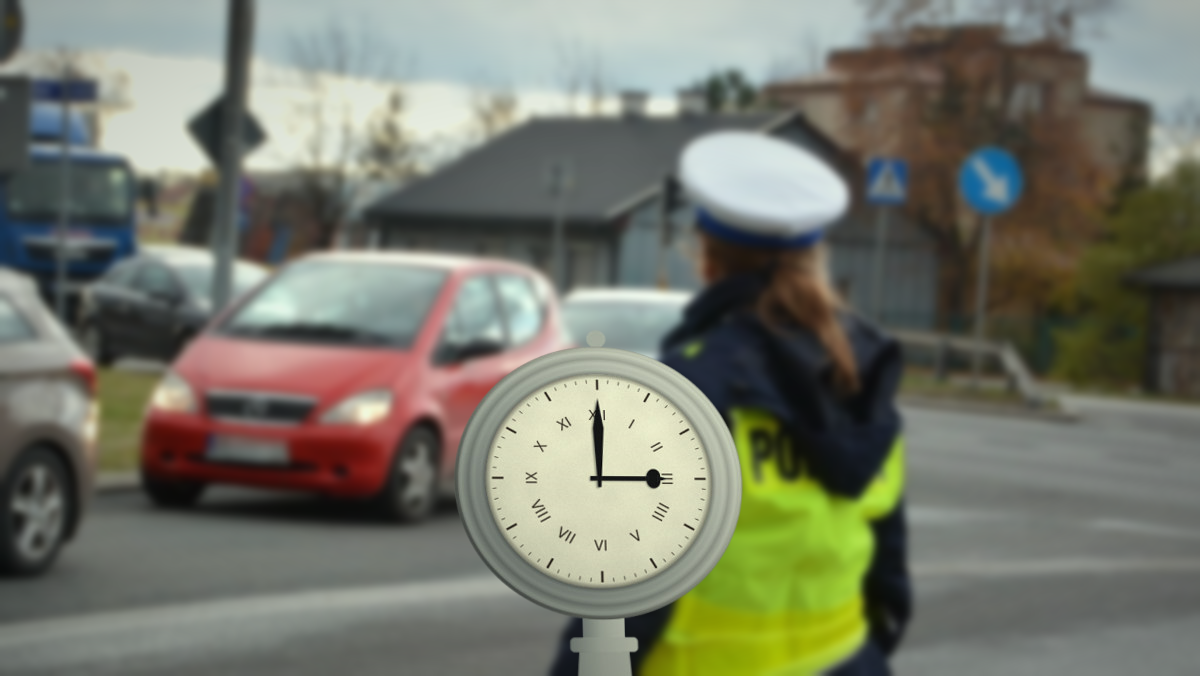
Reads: 3 h 00 min
